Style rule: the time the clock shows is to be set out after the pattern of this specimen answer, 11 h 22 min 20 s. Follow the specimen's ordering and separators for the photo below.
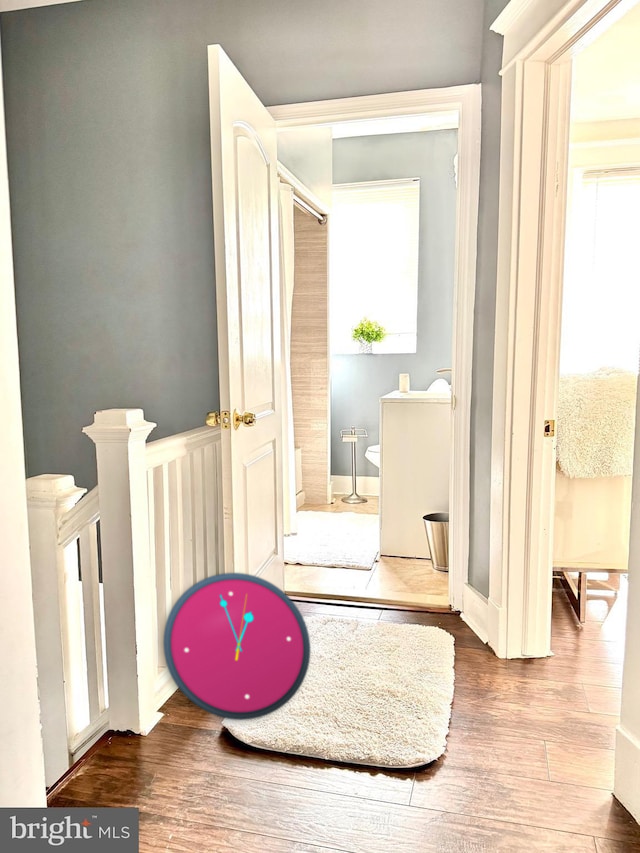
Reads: 12 h 58 min 03 s
